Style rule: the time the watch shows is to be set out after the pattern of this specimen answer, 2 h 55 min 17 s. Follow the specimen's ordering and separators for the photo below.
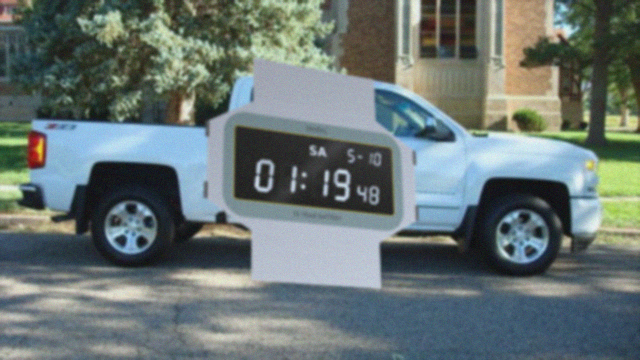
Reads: 1 h 19 min 48 s
